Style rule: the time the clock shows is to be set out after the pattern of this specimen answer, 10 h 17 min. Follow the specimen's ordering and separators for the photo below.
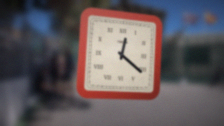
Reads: 12 h 21 min
